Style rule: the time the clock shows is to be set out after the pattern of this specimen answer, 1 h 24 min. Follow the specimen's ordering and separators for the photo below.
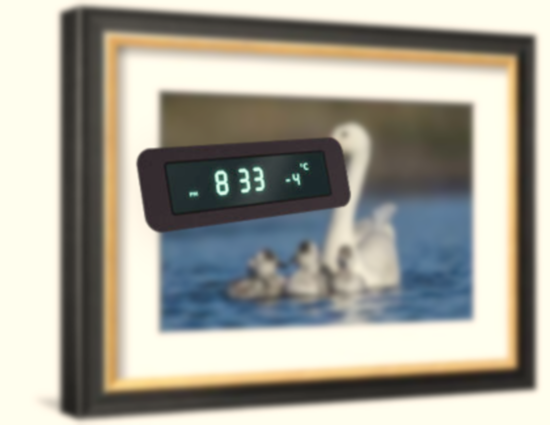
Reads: 8 h 33 min
